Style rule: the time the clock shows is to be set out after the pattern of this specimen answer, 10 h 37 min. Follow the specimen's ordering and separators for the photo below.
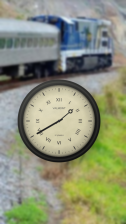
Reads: 1 h 40 min
